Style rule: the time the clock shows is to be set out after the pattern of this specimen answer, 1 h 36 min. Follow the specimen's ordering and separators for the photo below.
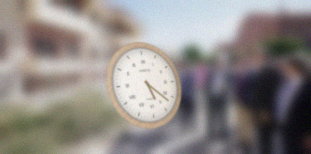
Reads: 5 h 22 min
